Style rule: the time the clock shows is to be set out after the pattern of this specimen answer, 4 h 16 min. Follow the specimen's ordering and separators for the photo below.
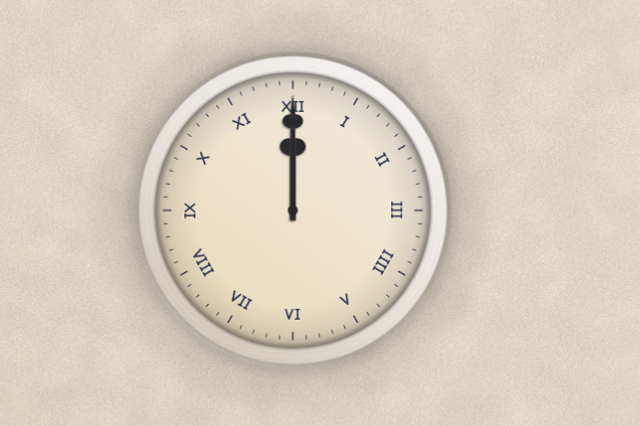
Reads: 12 h 00 min
